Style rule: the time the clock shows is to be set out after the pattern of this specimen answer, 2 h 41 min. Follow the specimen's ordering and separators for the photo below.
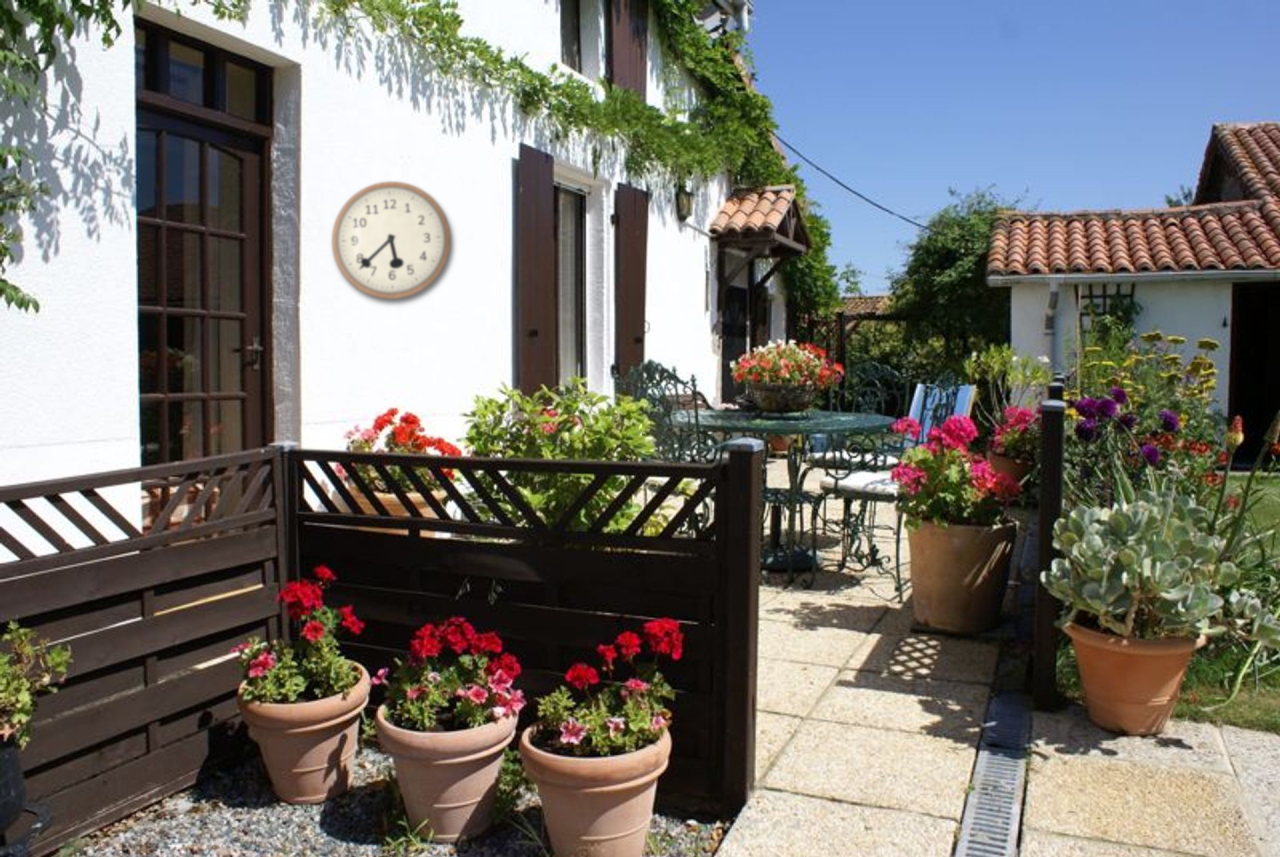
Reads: 5 h 38 min
